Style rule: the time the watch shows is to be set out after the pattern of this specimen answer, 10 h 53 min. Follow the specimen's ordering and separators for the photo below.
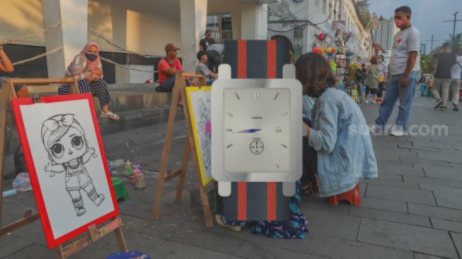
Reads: 8 h 44 min
